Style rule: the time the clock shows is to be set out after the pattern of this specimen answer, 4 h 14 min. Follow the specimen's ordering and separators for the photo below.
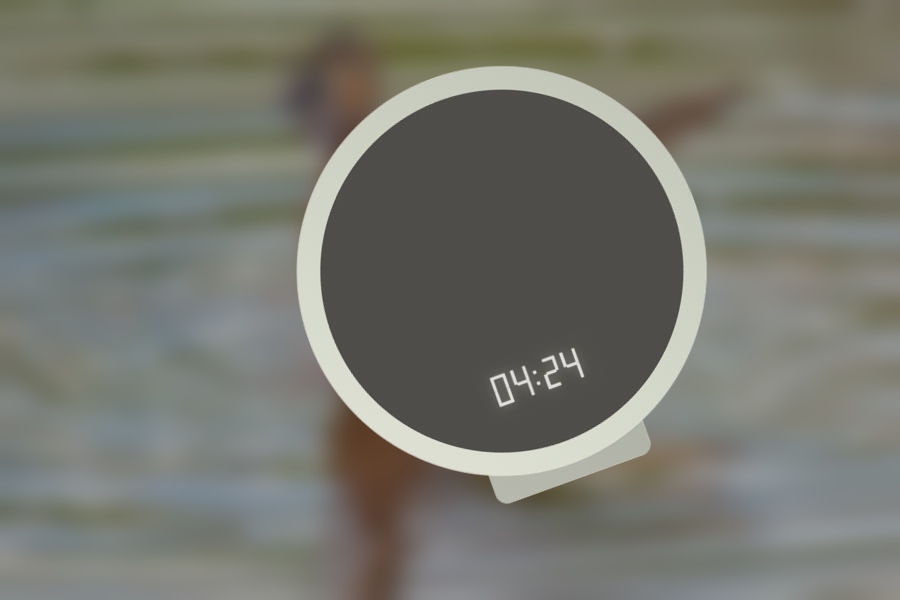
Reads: 4 h 24 min
